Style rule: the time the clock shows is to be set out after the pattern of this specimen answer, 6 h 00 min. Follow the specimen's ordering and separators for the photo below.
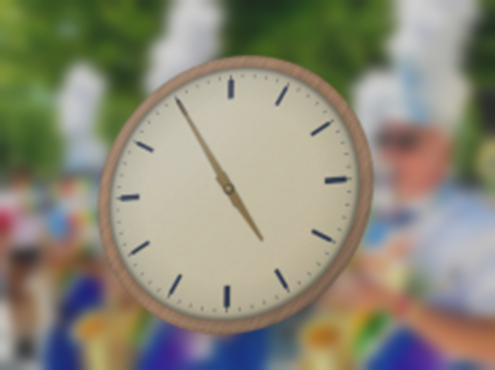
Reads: 4 h 55 min
